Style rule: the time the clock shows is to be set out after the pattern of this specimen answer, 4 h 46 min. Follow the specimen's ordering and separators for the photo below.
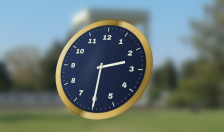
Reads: 2 h 30 min
